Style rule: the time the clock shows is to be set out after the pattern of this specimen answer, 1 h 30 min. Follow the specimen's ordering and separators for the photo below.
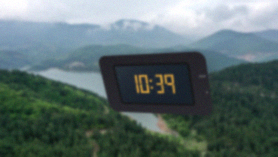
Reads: 10 h 39 min
